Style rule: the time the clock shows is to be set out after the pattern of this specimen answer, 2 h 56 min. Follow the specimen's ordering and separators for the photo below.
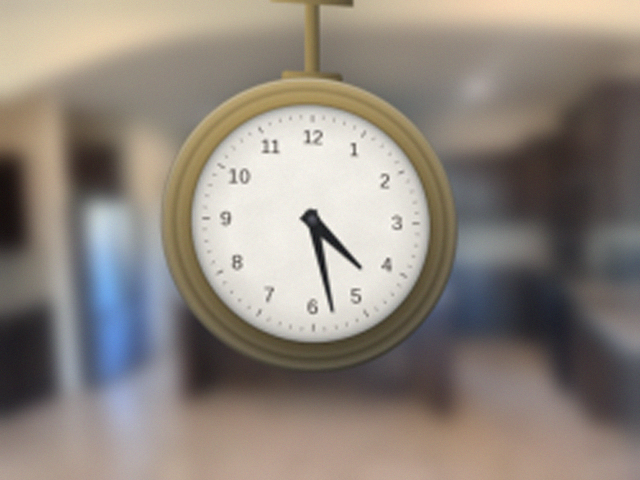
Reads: 4 h 28 min
